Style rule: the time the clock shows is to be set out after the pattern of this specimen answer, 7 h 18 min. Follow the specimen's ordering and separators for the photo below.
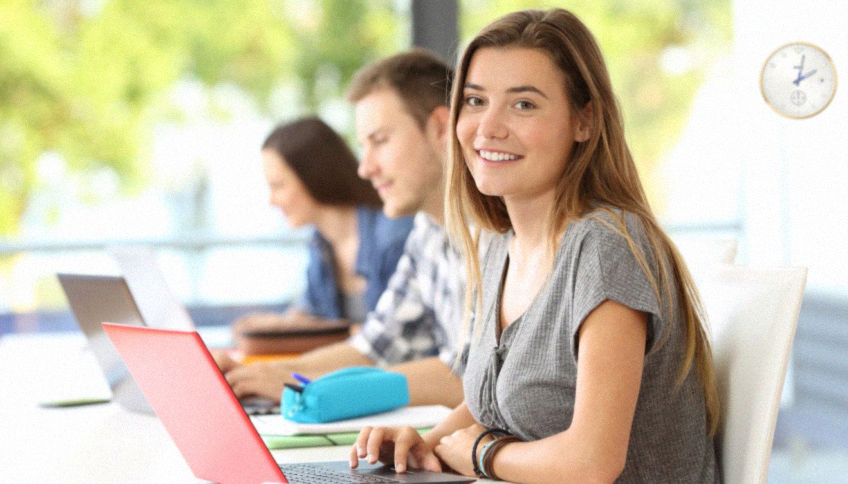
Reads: 2 h 02 min
